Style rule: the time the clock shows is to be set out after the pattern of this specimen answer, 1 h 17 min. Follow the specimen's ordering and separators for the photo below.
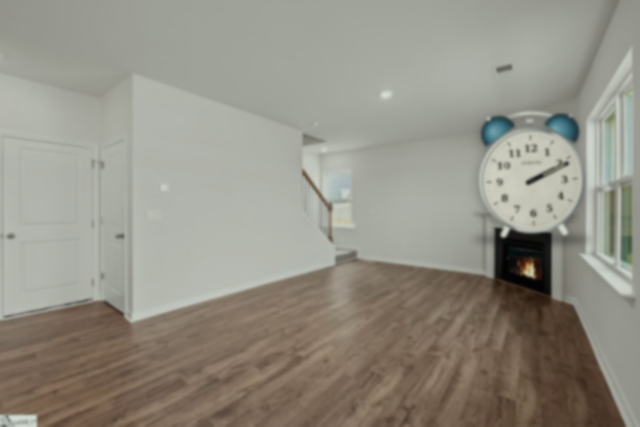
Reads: 2 h 11 min
